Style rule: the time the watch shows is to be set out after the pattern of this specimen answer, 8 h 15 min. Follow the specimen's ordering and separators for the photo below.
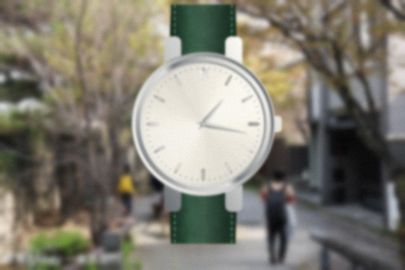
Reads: 1 h 17 min
